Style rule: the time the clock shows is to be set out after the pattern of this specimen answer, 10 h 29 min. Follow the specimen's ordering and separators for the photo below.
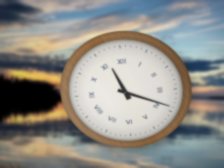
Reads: 11 h 19 min
